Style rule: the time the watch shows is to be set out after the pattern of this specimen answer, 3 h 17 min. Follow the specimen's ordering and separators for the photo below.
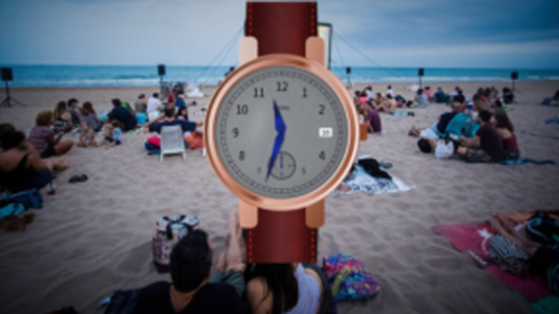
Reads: 11 h 33 min
